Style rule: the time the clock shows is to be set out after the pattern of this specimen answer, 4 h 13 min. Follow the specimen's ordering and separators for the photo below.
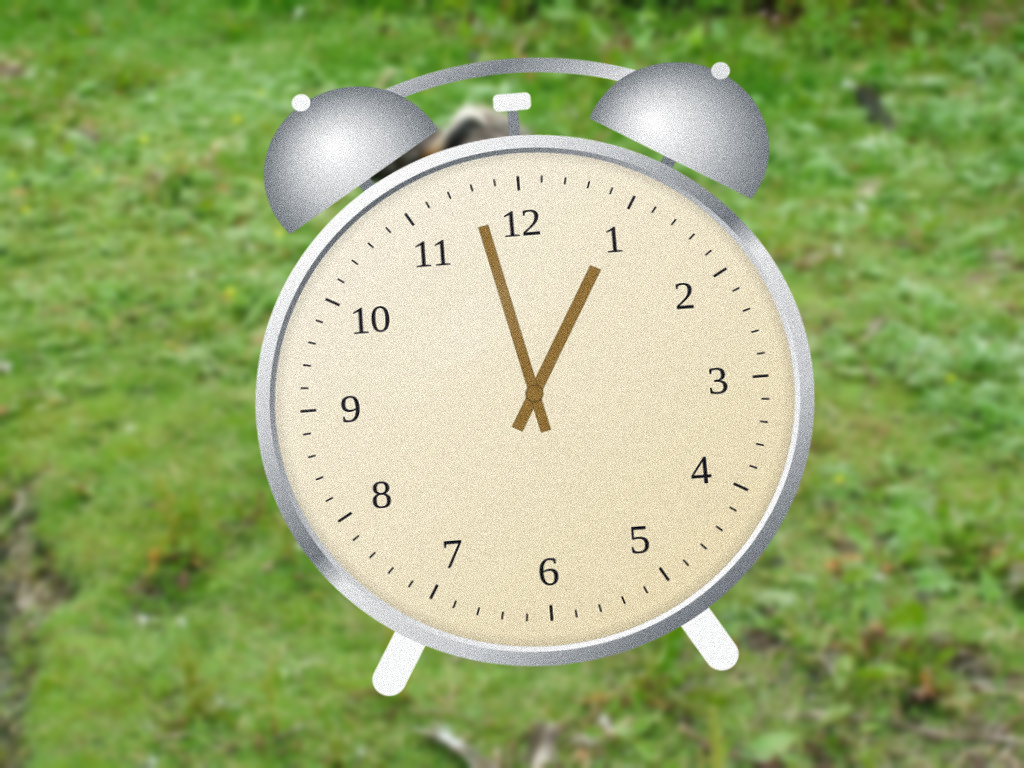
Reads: 12 h 58 min
